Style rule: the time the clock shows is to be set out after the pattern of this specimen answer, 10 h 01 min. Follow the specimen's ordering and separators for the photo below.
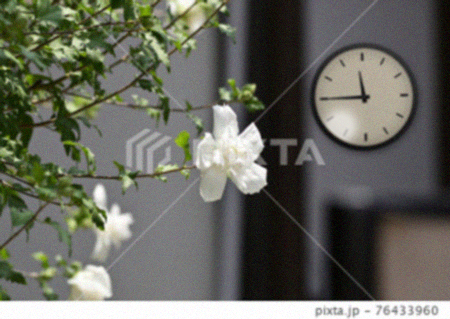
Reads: 11 h 45 min
